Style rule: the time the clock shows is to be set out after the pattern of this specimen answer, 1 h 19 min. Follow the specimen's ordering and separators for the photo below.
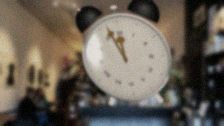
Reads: 11 h 57 min
